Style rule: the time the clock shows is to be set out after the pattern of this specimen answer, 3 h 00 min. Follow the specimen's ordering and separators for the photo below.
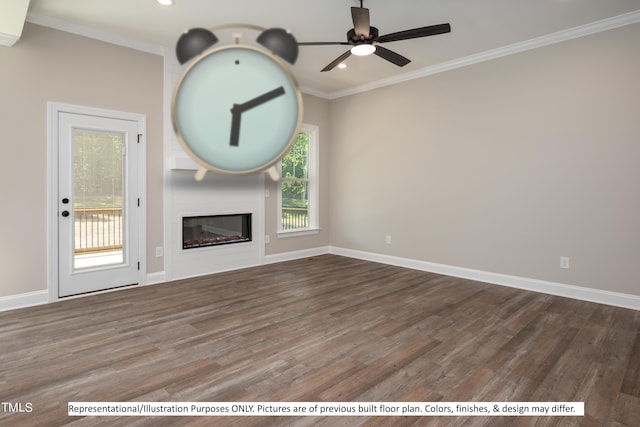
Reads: 6 h 11 min
